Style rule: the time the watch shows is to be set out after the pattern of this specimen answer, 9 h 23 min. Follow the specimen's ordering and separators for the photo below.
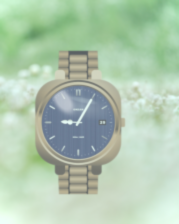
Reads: 9 h 05 min
